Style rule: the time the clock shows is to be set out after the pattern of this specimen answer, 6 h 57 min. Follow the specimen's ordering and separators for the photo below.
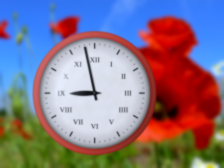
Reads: 8 h 58 min
